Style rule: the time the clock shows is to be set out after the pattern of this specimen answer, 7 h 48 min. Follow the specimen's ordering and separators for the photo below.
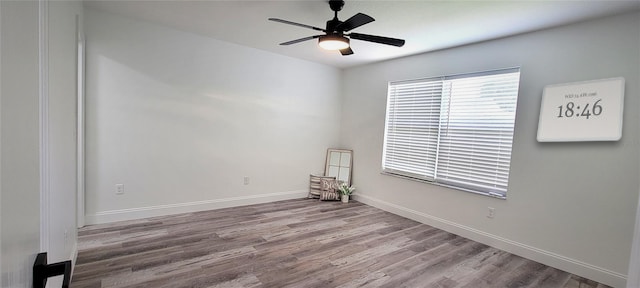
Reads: 18 h 46 min
